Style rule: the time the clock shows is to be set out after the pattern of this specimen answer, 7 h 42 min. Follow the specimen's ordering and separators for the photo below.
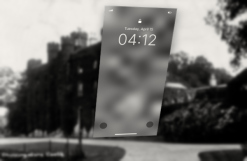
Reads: 4 h 12 min
